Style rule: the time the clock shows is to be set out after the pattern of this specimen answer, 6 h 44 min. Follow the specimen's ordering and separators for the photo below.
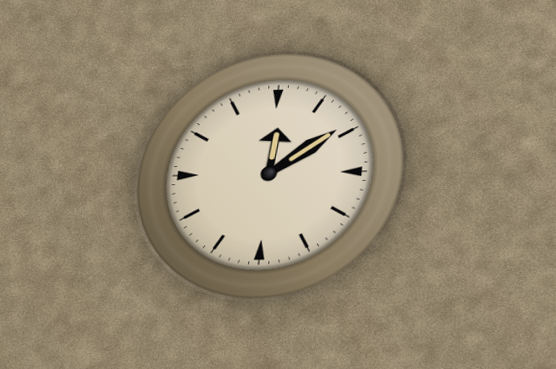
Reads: 12 h 09 min
